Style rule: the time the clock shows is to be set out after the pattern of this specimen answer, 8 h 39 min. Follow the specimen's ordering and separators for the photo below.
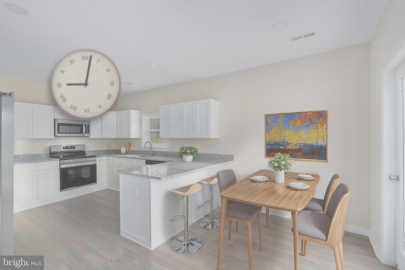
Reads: 9 h 02 min
